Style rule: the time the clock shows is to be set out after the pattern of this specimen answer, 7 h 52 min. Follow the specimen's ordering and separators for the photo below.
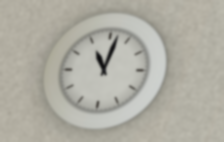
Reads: 11 h 02 min
